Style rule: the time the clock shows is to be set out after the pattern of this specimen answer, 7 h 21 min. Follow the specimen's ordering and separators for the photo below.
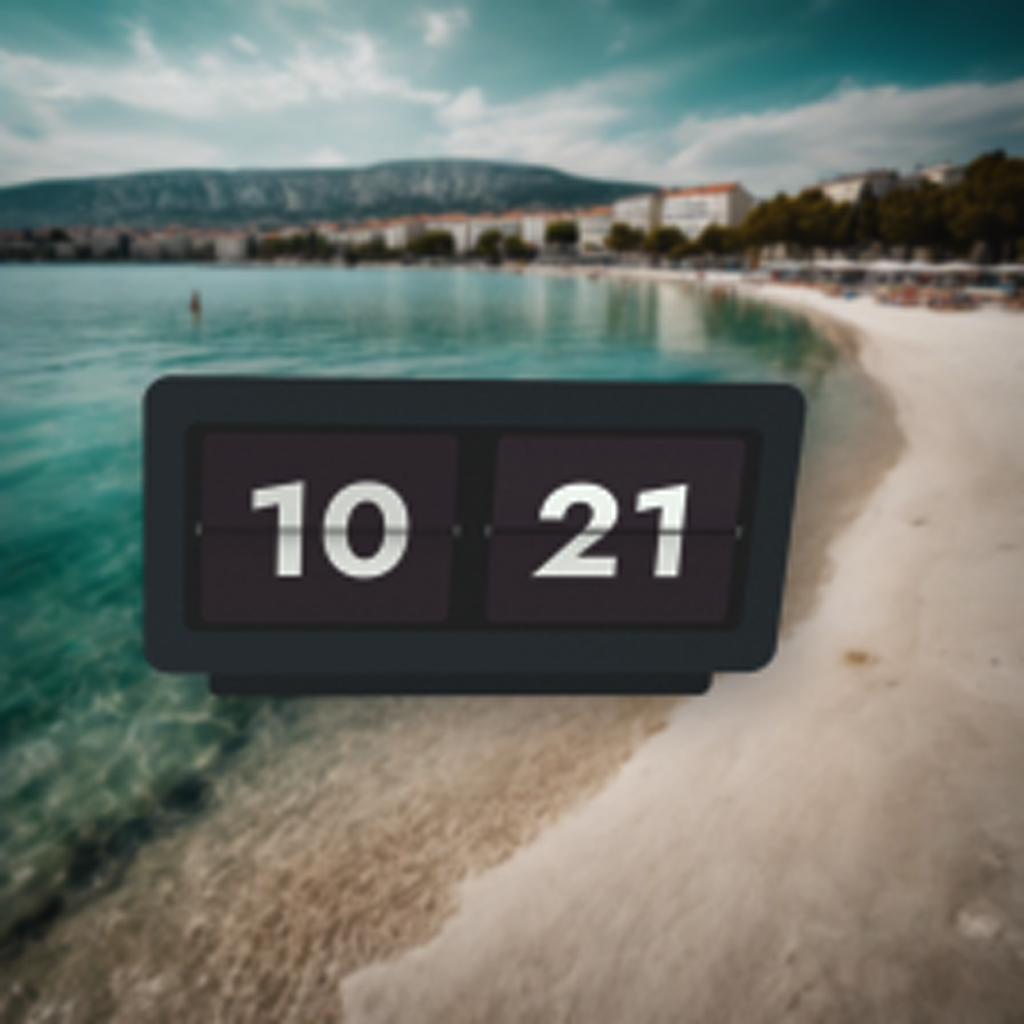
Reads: 10 h 21 min
